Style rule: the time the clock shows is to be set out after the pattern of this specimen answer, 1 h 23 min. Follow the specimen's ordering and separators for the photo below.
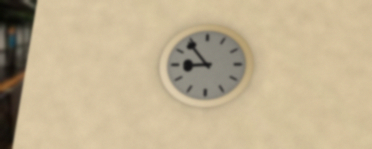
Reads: 8 h 54 min
